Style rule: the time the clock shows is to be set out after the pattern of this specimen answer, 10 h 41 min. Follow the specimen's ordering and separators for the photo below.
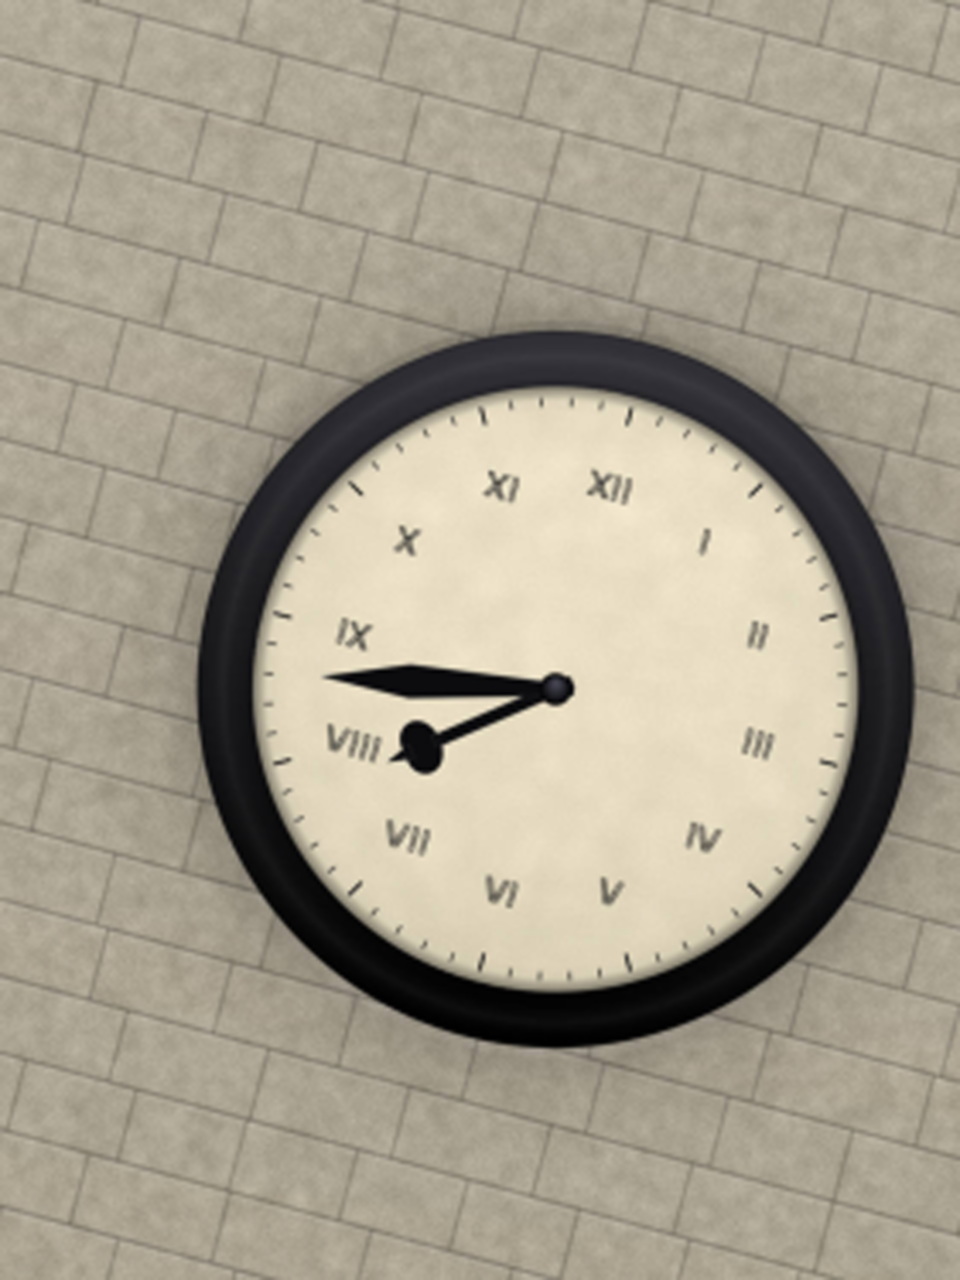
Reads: 7 h 43 min
